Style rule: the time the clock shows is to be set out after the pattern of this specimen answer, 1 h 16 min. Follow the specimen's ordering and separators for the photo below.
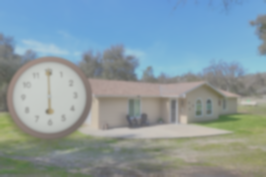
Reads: 6 h 00 min
